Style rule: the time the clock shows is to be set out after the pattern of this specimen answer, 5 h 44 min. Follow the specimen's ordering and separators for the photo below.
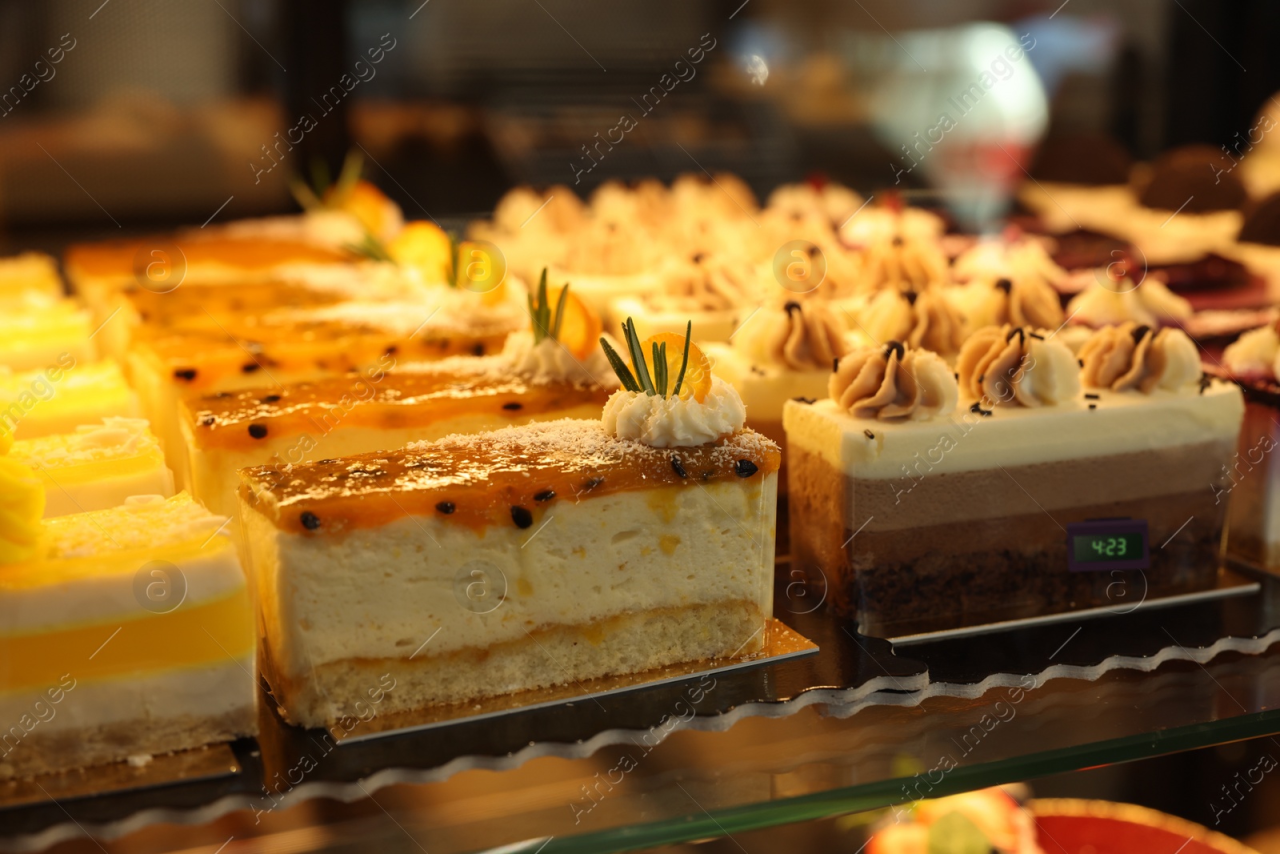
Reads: 4 h 23 min
